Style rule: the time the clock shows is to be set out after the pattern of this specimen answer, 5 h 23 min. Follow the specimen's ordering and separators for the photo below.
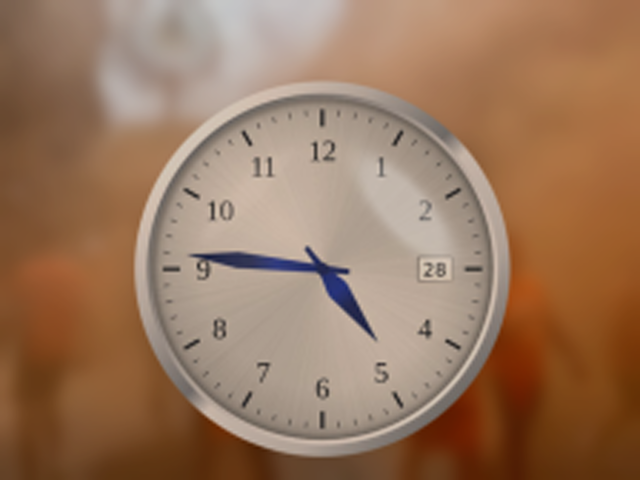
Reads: 4 h 46 min
